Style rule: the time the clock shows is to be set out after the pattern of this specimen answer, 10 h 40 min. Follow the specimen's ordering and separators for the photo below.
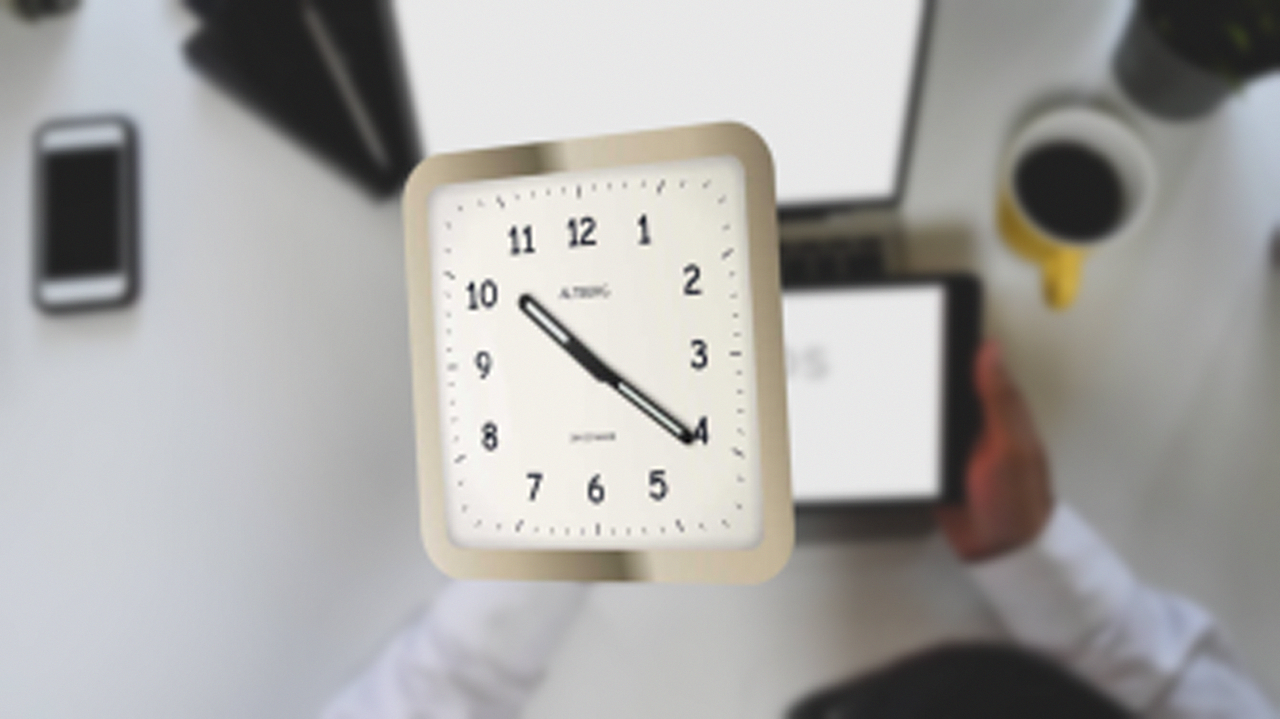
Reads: 10 h 21 min
